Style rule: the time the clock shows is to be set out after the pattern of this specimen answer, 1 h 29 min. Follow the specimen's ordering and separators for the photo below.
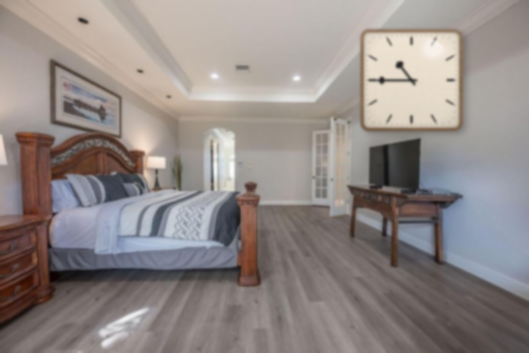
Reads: 10 h 45 min
